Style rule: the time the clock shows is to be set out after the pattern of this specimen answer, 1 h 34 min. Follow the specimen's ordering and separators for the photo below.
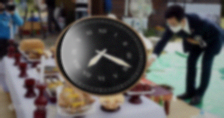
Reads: 7 h 19 min
